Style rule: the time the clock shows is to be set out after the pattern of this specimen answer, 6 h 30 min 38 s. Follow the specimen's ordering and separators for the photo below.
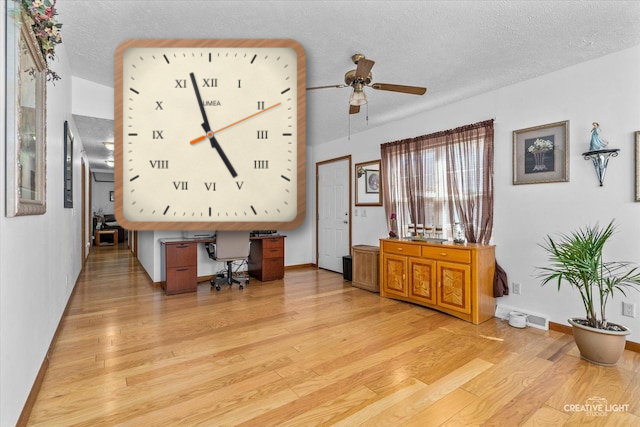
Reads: 4 h 57 min 11 s
